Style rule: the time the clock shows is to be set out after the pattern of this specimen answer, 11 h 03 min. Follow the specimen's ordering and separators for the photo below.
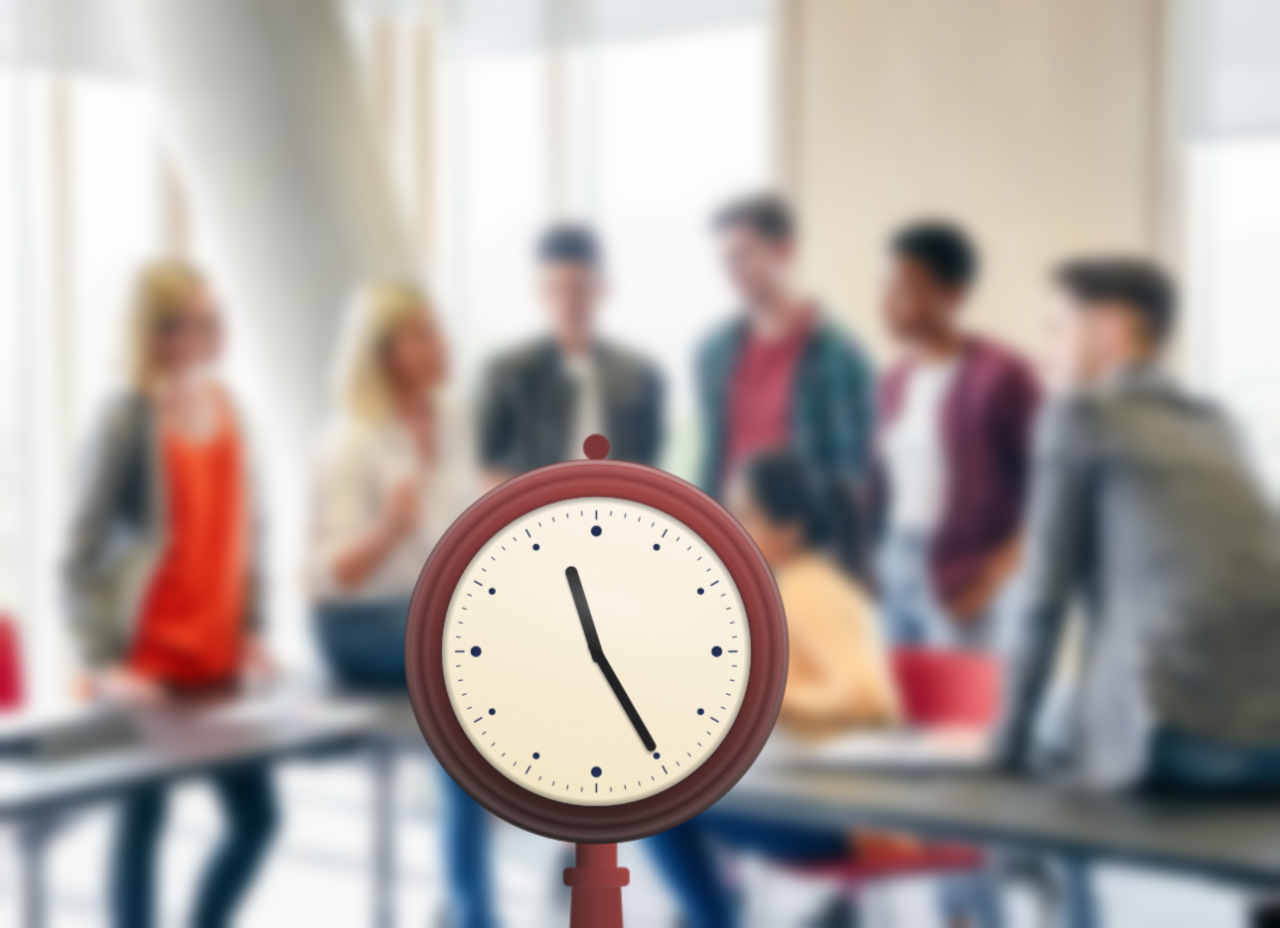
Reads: 11 h 25 min
